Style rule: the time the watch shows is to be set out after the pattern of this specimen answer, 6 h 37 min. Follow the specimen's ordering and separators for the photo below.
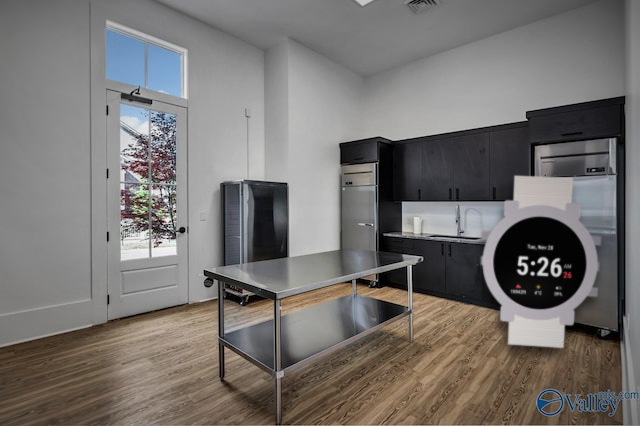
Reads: 5 h 26 min
